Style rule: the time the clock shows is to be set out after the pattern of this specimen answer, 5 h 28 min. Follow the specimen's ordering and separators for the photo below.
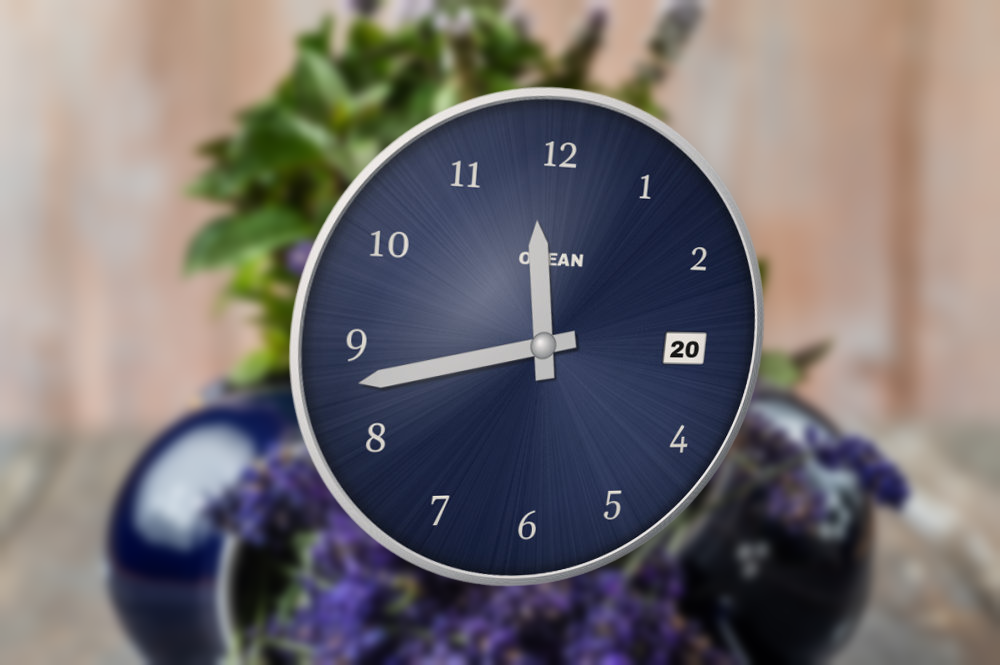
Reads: 11 h 43 min
